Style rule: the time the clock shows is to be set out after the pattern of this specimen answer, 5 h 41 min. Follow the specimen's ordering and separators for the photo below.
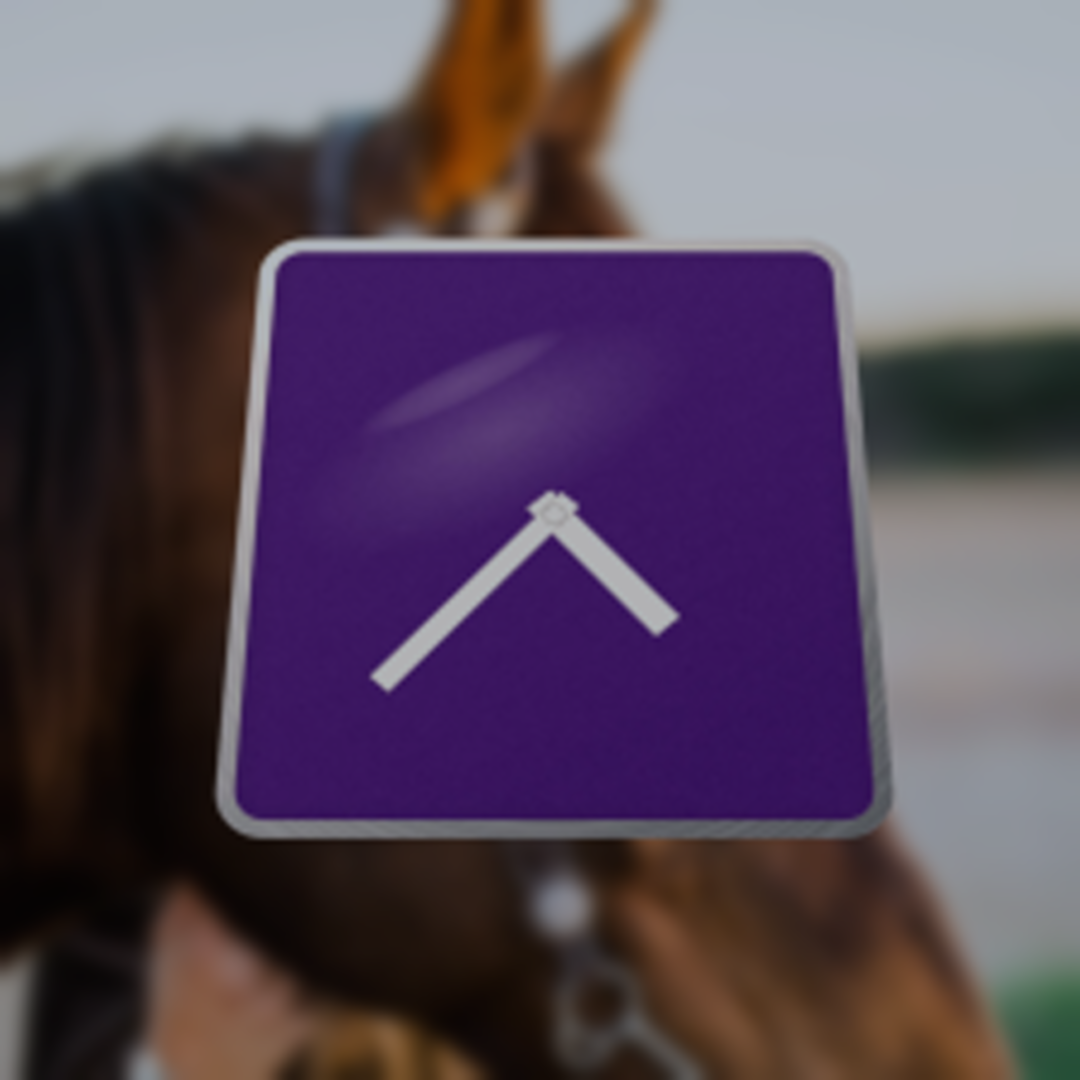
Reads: 4 h 37 min
